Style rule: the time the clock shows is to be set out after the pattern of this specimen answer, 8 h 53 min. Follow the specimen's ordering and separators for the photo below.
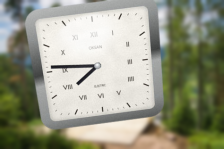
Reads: 7 h 46 min
